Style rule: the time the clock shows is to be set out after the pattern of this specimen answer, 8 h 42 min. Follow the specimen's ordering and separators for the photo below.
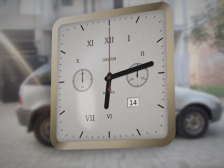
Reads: 6 h 13 min
